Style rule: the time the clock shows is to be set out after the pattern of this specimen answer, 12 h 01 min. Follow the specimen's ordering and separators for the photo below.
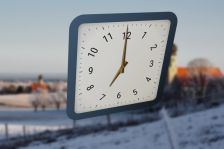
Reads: 7 h 00 min
